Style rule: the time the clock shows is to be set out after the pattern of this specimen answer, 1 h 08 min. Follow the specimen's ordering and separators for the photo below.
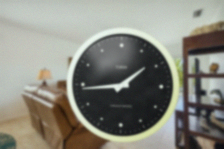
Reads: 1 h 44 min
